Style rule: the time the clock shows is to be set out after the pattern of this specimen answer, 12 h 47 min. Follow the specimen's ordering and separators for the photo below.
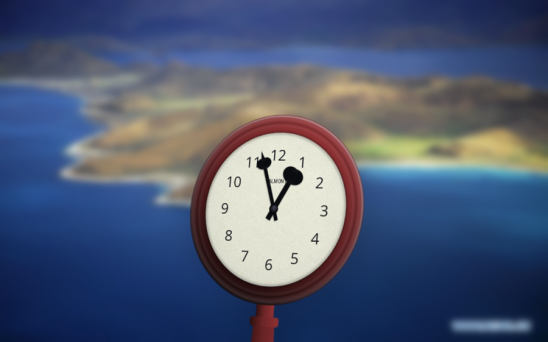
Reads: 12 h 57 min
